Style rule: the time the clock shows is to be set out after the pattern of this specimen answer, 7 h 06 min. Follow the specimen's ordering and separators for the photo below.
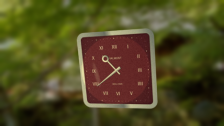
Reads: 10 h 39 min
